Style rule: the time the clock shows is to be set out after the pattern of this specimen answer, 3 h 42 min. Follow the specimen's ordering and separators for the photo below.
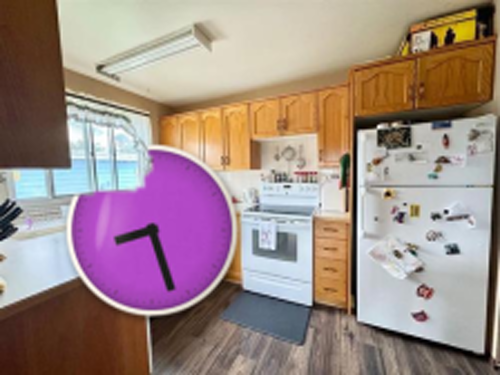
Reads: 8 h 27 min
